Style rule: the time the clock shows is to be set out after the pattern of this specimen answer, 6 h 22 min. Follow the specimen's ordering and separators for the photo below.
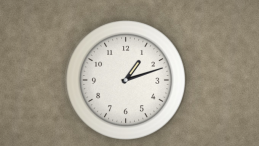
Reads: 1 h 12 min
